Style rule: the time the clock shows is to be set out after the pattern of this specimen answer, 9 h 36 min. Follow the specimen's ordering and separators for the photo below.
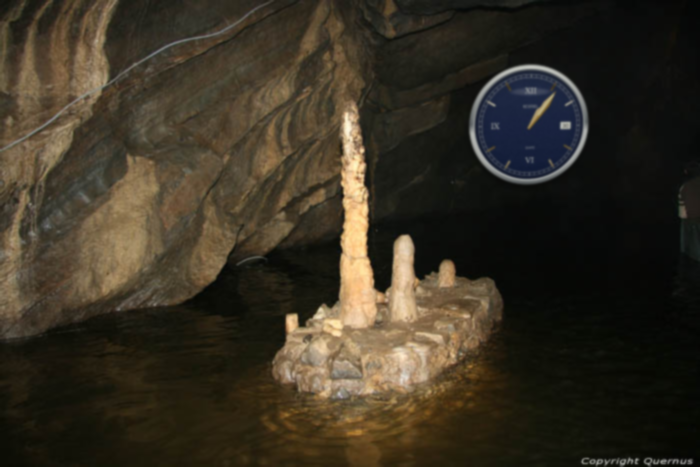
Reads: 1 h 06 min
